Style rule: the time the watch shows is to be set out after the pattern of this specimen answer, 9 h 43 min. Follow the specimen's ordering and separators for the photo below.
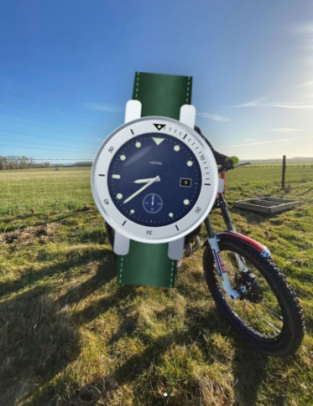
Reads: 8 h 38 min
